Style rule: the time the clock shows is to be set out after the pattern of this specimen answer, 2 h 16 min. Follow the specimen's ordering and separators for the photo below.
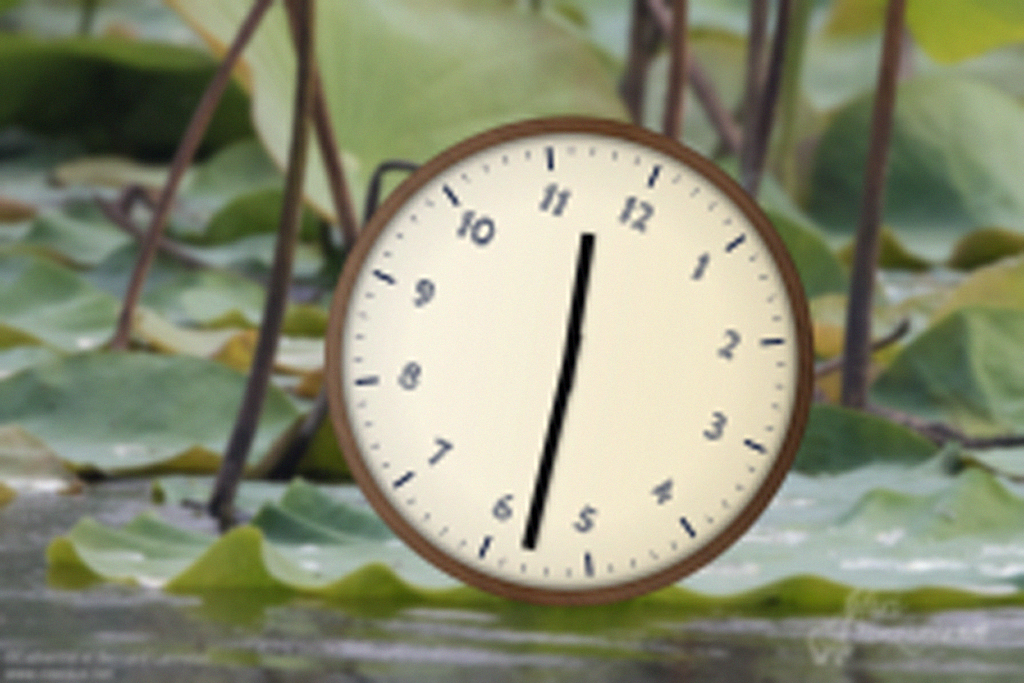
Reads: 11 h 28 min
